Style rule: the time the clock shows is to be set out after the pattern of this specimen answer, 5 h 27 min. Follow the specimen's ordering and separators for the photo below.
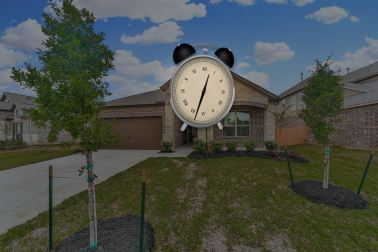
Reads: 12 h 33 min
